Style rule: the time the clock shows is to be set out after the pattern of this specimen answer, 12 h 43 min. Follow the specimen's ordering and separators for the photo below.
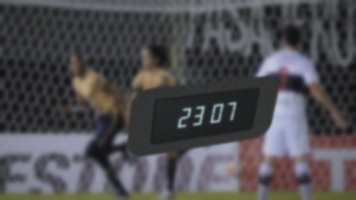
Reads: 23 h 07 min
